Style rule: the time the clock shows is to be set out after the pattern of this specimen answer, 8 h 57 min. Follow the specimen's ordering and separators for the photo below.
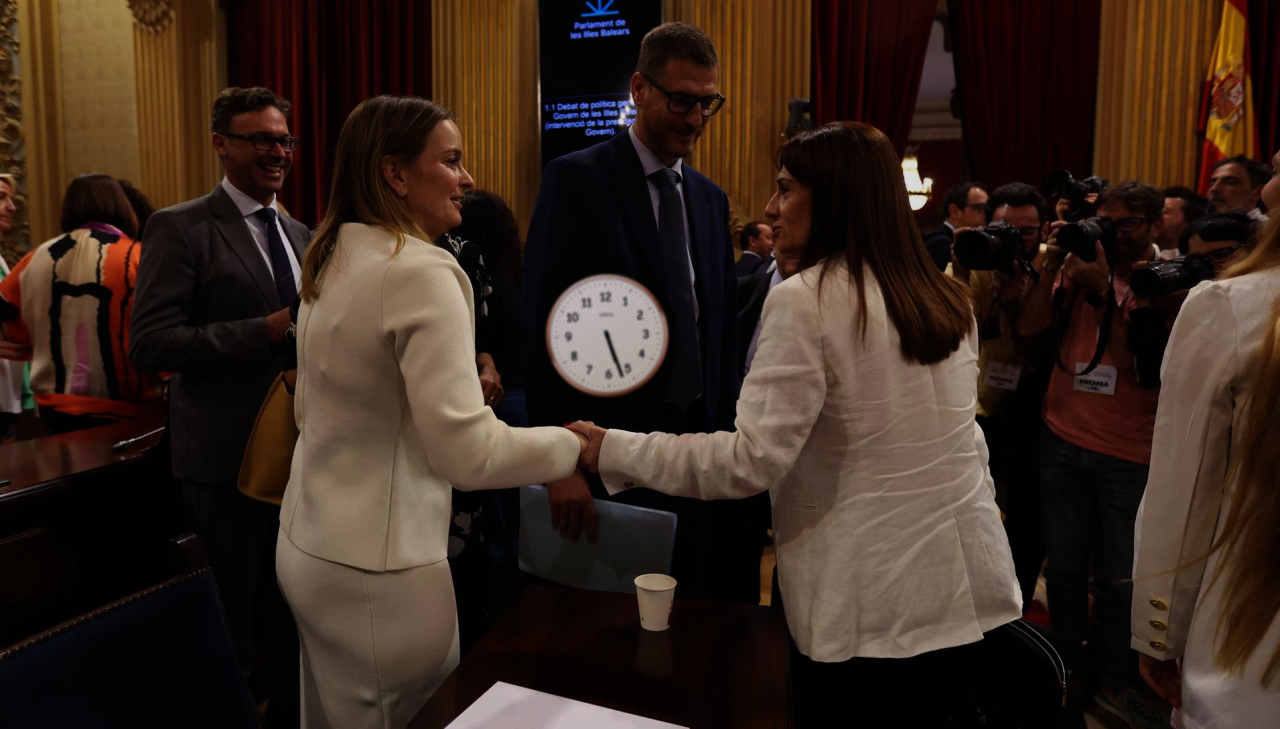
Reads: 5 h 27 min
